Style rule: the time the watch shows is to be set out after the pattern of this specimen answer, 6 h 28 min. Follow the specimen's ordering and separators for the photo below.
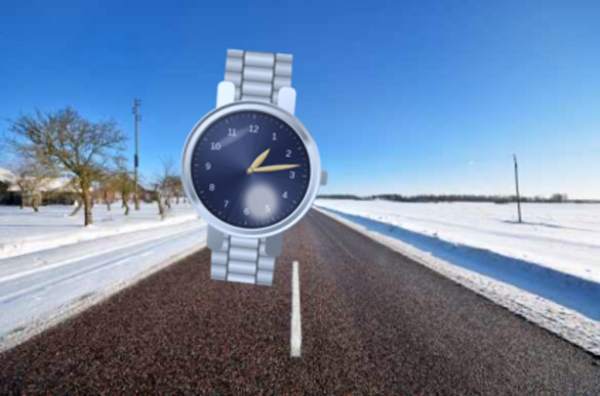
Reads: 1 h 13 min
